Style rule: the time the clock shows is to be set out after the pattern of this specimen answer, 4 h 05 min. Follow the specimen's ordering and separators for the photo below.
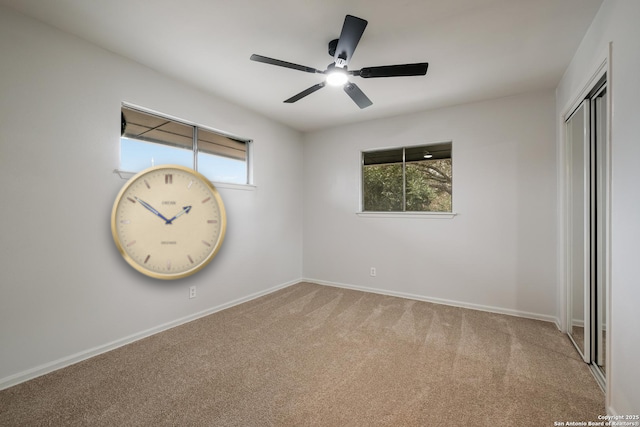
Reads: 1 h 51 min
